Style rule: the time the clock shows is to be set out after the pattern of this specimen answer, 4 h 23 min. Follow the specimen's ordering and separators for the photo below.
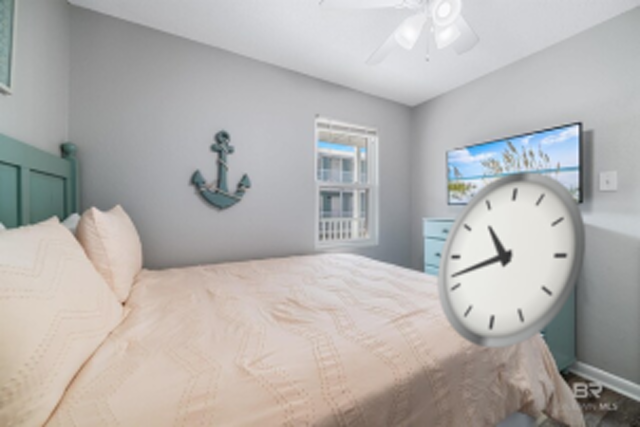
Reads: 10 h 42 min
